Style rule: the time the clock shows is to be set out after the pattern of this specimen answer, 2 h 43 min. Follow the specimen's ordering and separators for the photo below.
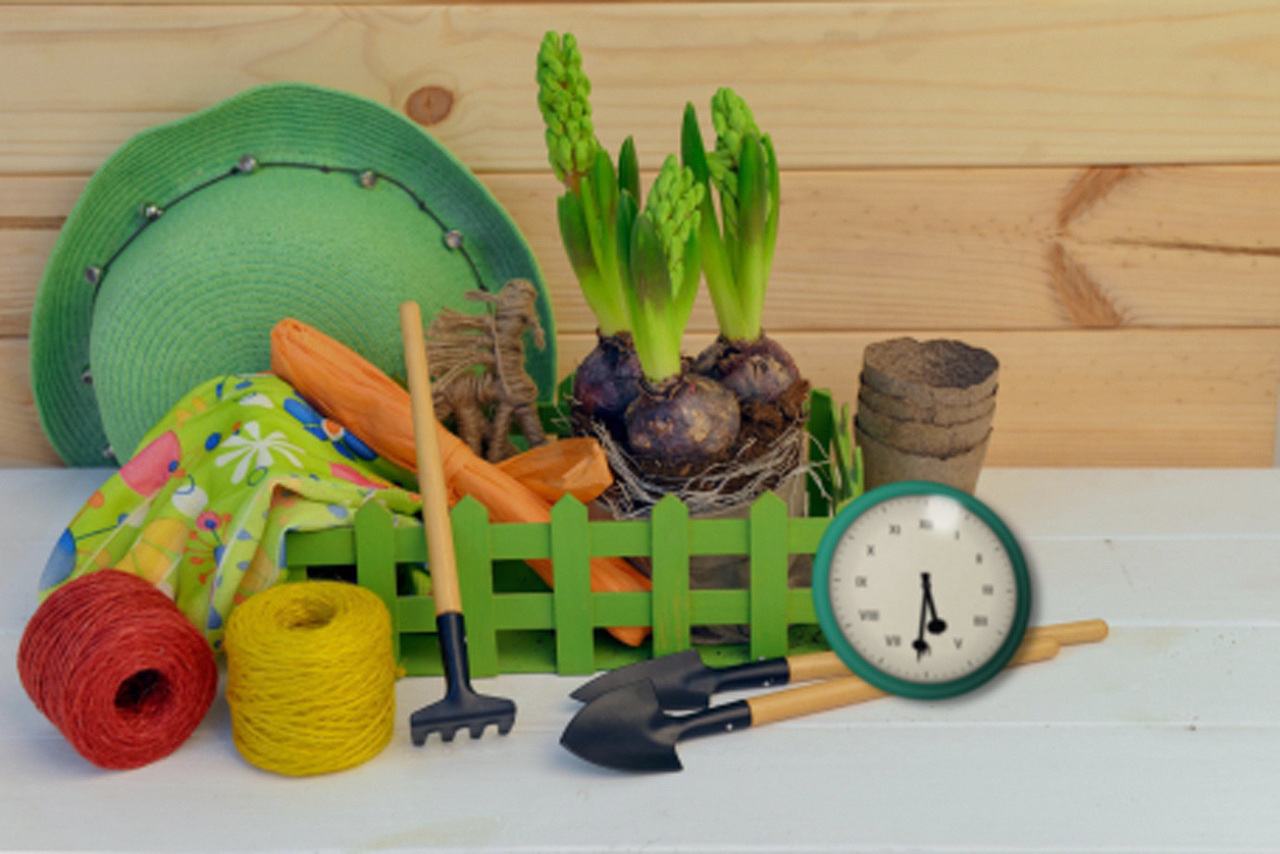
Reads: 5 h 31 min
